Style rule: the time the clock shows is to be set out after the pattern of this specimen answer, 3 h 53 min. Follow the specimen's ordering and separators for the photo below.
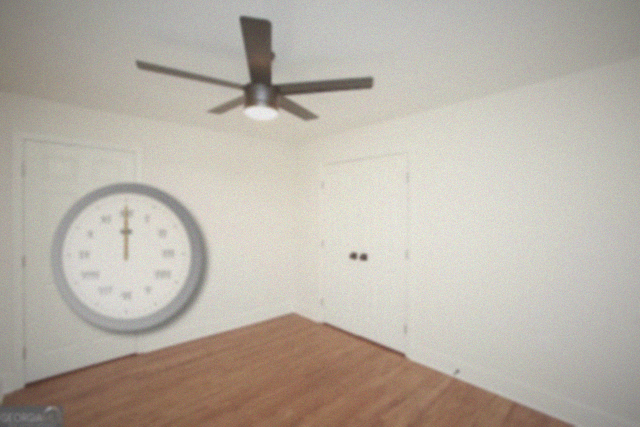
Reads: 12 h 00 min
